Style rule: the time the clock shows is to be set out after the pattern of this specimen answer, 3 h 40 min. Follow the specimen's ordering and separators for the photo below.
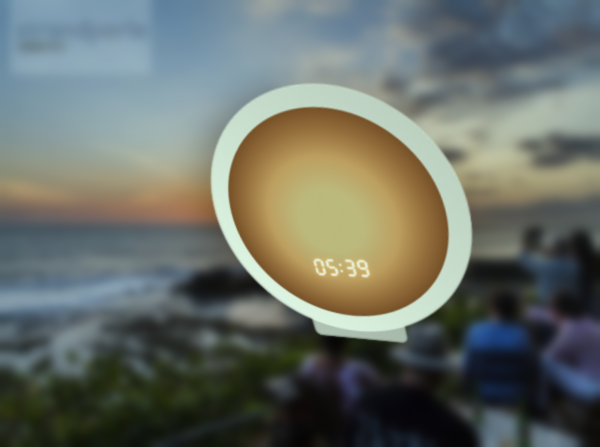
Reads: 5 h 39 min
